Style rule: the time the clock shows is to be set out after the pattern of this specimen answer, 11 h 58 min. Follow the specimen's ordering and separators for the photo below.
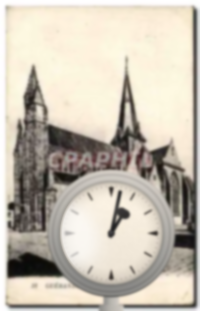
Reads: 1 h 02 min
